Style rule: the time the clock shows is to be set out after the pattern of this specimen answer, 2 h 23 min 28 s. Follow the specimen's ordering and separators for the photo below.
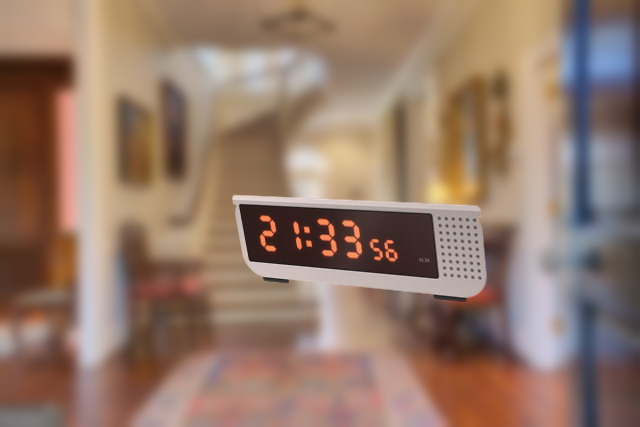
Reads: 21 h 33 min 56 s
